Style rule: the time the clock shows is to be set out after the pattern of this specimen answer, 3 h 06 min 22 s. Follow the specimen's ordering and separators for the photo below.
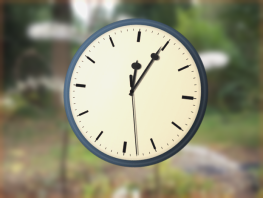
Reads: 12 h 04 min 28 s
